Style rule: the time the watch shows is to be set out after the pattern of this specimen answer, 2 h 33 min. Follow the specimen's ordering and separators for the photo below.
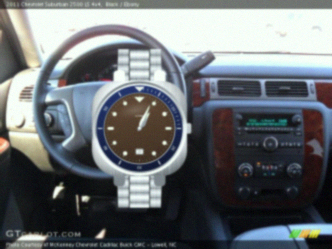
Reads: 1 h 04 min
